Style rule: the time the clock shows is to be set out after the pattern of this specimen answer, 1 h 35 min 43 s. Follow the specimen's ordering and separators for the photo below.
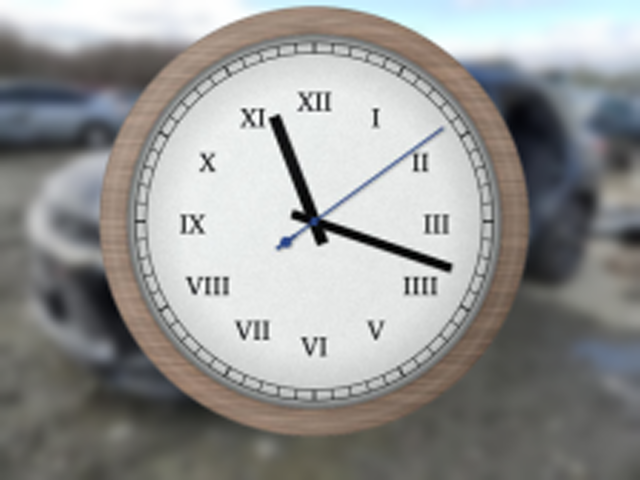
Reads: 11 h 18 min 09 s
